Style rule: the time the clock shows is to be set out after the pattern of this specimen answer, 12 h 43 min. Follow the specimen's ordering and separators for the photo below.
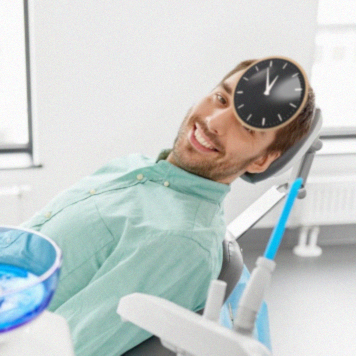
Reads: 12 h 59 min
